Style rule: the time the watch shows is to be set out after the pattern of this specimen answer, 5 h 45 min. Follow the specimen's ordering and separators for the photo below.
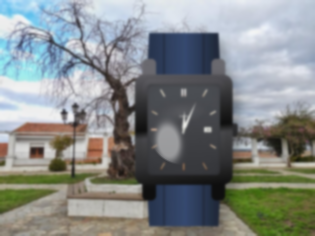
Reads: 12 h 04 min
